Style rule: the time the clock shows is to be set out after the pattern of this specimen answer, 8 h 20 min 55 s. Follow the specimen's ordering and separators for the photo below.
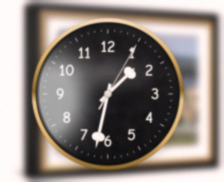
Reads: 1 h 32 min 05 s
